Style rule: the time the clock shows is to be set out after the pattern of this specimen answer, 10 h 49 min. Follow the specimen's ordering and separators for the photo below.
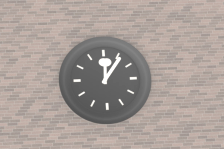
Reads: 12 h 06 min
